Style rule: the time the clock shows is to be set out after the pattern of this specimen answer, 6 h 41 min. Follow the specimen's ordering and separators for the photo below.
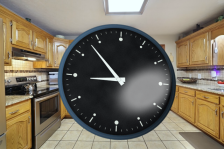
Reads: 8 h 53 min
